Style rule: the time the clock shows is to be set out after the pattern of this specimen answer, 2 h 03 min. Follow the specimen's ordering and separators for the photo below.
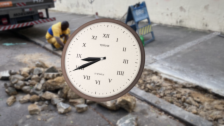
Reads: 8 h 40 min
